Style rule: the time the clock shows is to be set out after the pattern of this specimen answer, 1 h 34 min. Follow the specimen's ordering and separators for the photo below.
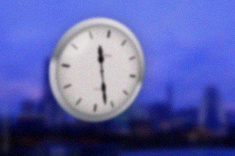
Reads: 11 h 27 min
